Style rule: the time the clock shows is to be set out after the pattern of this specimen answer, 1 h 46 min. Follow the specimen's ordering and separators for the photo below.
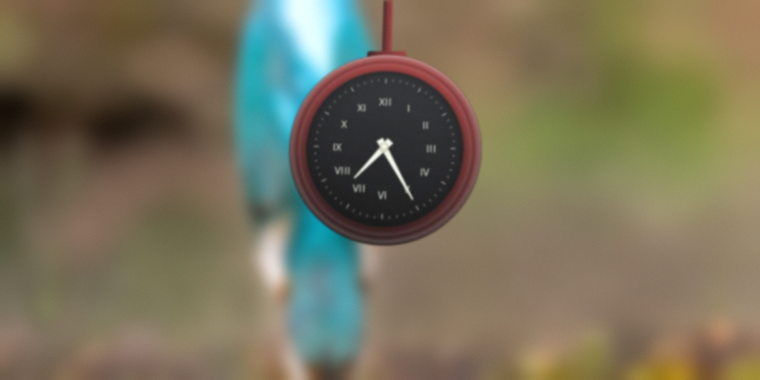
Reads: 7 h 25 min
